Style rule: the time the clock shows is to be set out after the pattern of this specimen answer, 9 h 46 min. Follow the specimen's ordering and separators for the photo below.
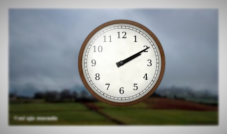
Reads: 2 h 10 min
